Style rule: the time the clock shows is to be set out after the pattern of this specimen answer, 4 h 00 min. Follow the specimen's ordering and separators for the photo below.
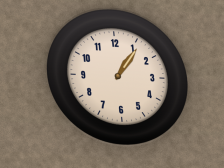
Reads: 1 h 06 min
